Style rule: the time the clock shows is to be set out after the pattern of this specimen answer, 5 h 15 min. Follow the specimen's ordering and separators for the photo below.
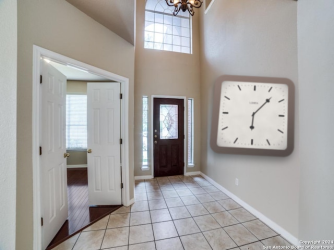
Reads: 6 h 07 min
